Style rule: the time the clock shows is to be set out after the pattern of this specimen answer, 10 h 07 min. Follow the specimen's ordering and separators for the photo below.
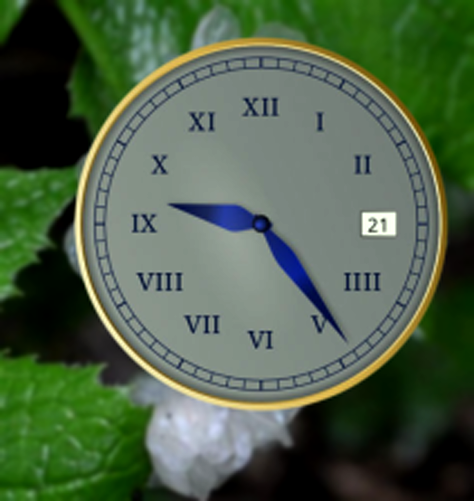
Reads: 9 h 24 min
